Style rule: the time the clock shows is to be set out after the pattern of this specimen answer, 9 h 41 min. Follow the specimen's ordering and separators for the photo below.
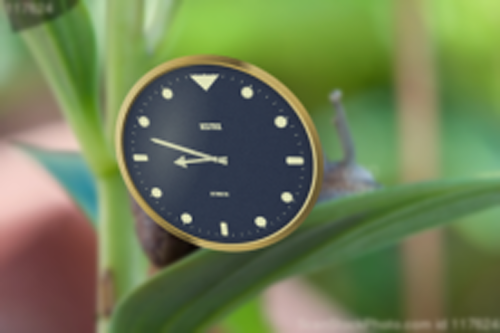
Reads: 8 h 48 min
